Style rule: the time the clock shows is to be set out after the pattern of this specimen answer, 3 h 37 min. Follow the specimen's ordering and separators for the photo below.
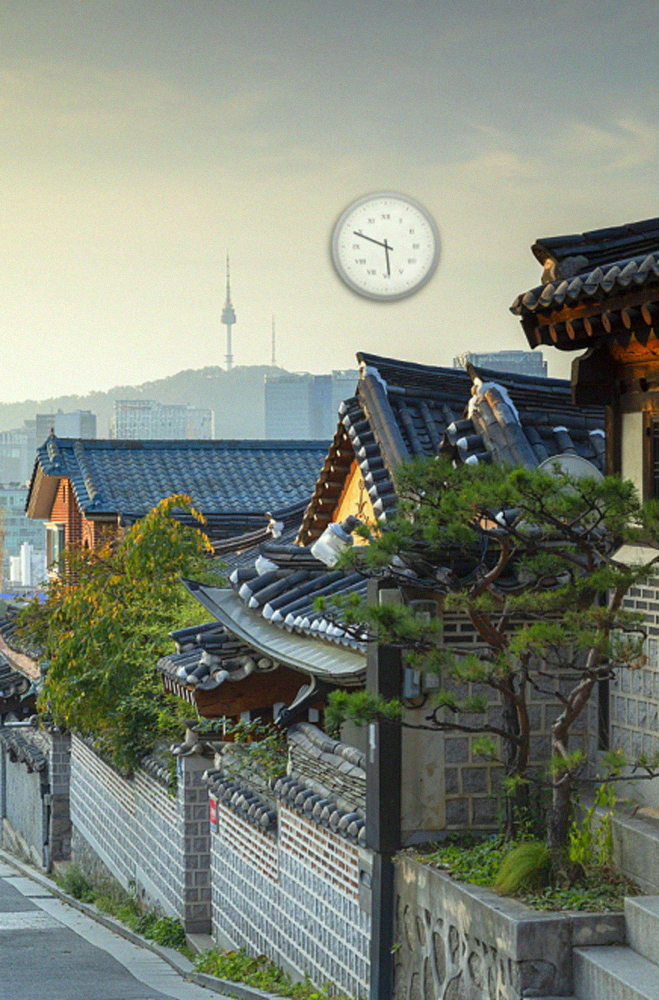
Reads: 5 h 49 min
